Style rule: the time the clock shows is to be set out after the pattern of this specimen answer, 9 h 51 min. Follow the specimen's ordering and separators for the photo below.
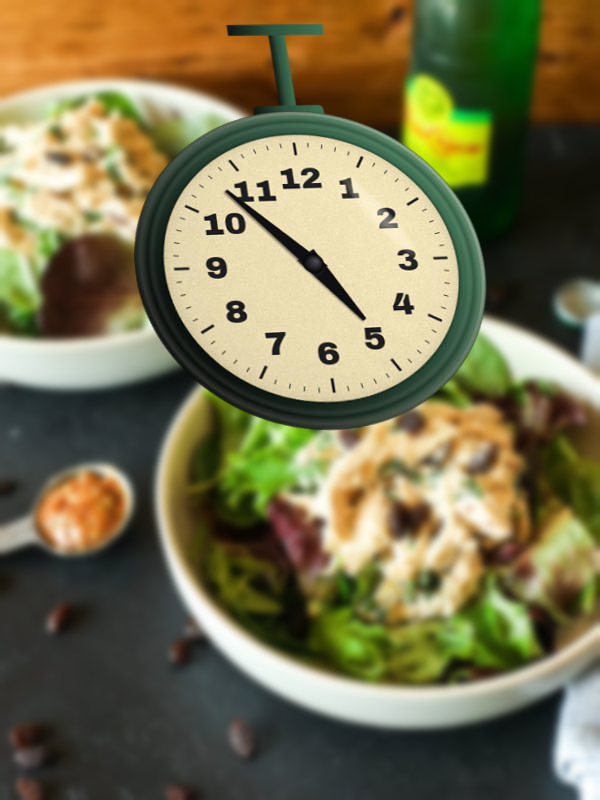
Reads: 4 h 53 min
